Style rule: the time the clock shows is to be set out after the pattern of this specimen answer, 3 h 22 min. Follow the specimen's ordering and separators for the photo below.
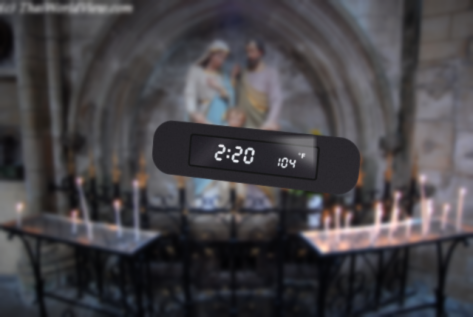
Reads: 2 h 20 min
